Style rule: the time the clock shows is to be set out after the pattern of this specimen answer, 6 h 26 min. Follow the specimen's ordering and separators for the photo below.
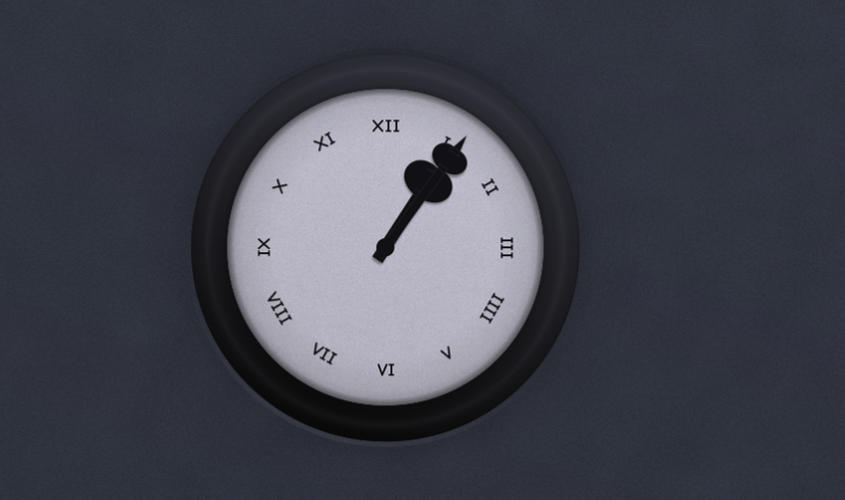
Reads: 1 h 06 min
